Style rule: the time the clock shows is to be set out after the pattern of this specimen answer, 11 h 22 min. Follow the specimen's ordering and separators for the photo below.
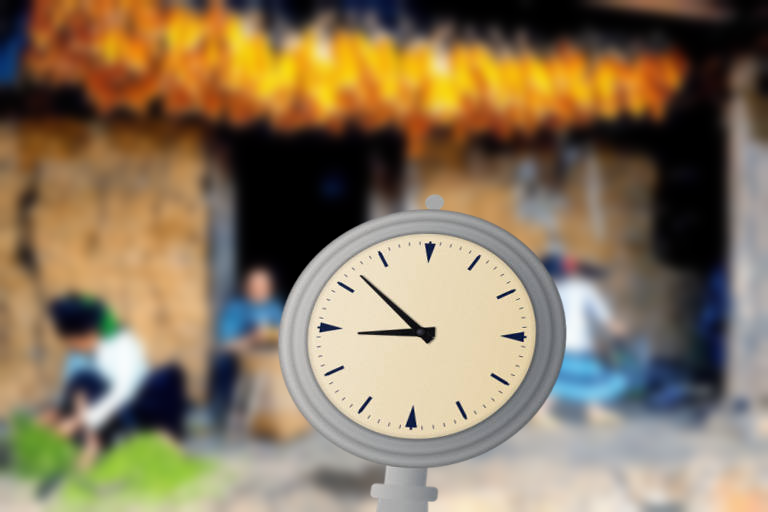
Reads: 8 h 52 min
